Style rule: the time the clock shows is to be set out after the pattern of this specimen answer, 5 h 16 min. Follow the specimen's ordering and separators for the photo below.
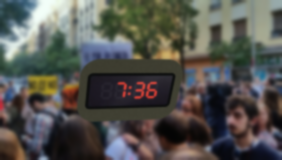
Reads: 7 h 36 min
